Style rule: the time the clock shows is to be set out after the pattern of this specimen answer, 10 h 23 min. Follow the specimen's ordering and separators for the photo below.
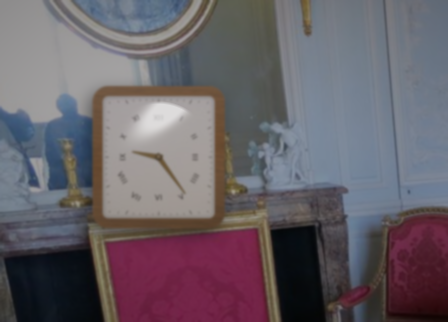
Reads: 9 h 24 min
